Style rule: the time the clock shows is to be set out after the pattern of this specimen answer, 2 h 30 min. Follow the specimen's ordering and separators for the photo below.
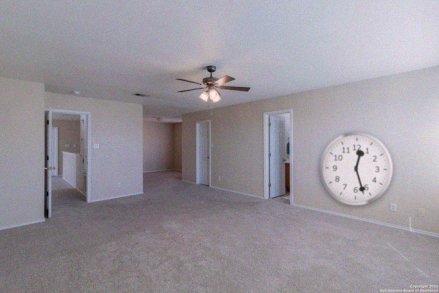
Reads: 12 h 27 min
